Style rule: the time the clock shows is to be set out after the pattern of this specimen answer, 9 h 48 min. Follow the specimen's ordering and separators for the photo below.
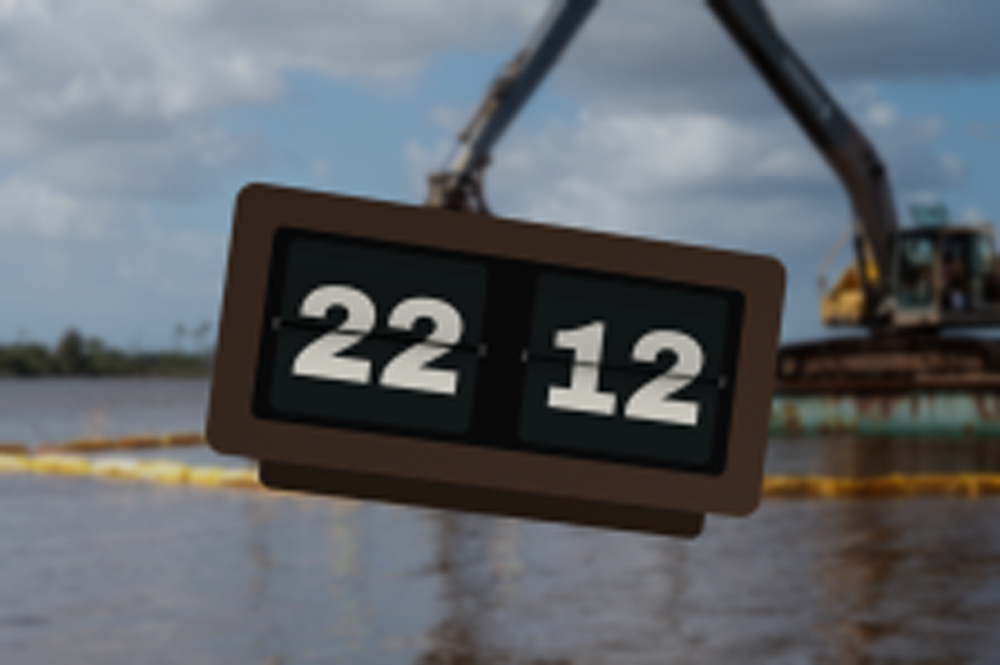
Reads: 22 h 12 min
